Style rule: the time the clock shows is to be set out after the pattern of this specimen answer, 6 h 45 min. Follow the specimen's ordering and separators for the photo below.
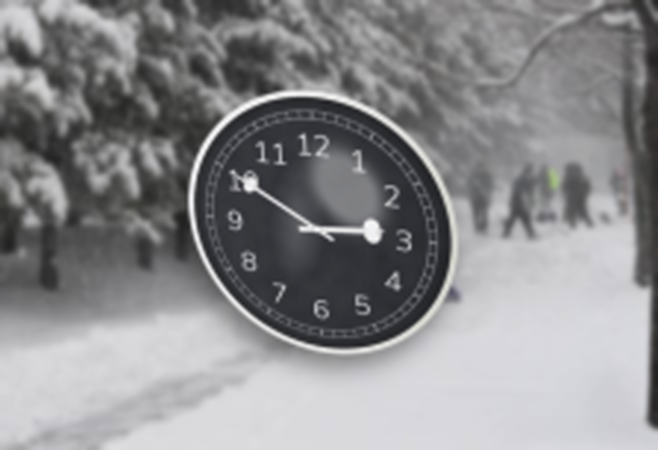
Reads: 2 h 50 min
